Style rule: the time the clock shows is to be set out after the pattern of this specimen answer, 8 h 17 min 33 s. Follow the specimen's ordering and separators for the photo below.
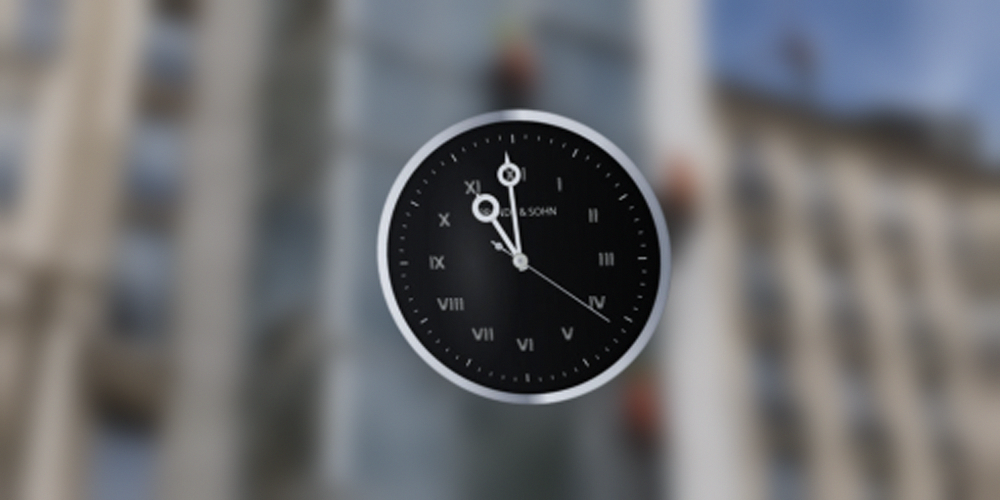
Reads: 10 h 59 min 21 s
